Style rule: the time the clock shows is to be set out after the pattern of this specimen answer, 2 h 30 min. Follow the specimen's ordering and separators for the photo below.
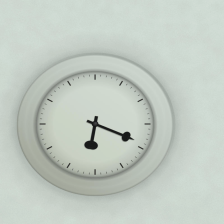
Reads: 6 h 19 min
